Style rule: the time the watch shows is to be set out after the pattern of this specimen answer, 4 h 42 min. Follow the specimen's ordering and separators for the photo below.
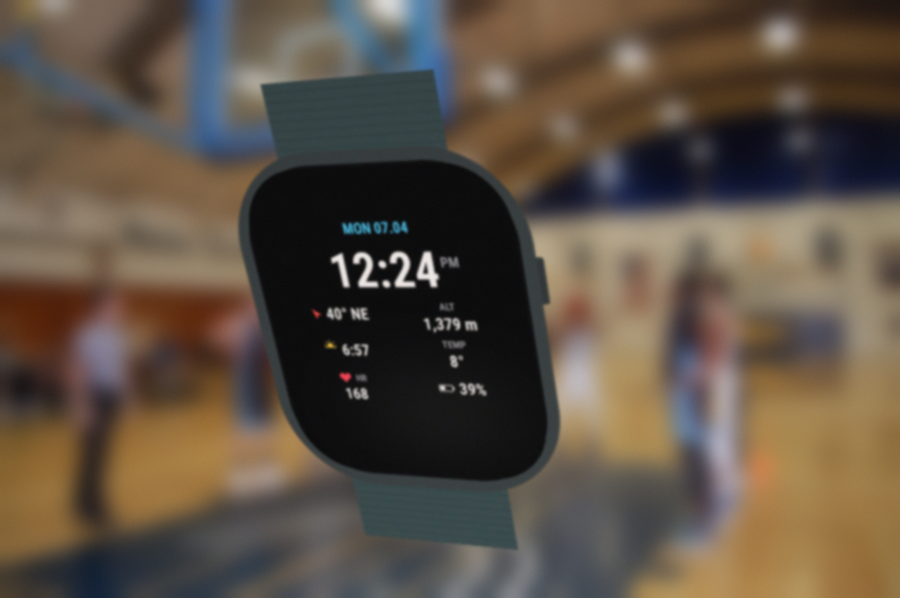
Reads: 12 h 24 min
